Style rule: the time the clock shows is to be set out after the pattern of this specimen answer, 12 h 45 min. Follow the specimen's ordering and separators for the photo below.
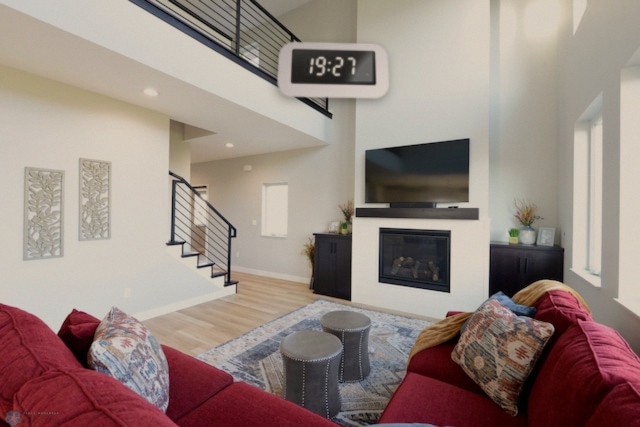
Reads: 19 h 27 min
